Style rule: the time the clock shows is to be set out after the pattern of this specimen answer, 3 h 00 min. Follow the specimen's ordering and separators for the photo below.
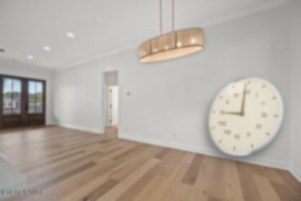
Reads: 8 h 59 min
